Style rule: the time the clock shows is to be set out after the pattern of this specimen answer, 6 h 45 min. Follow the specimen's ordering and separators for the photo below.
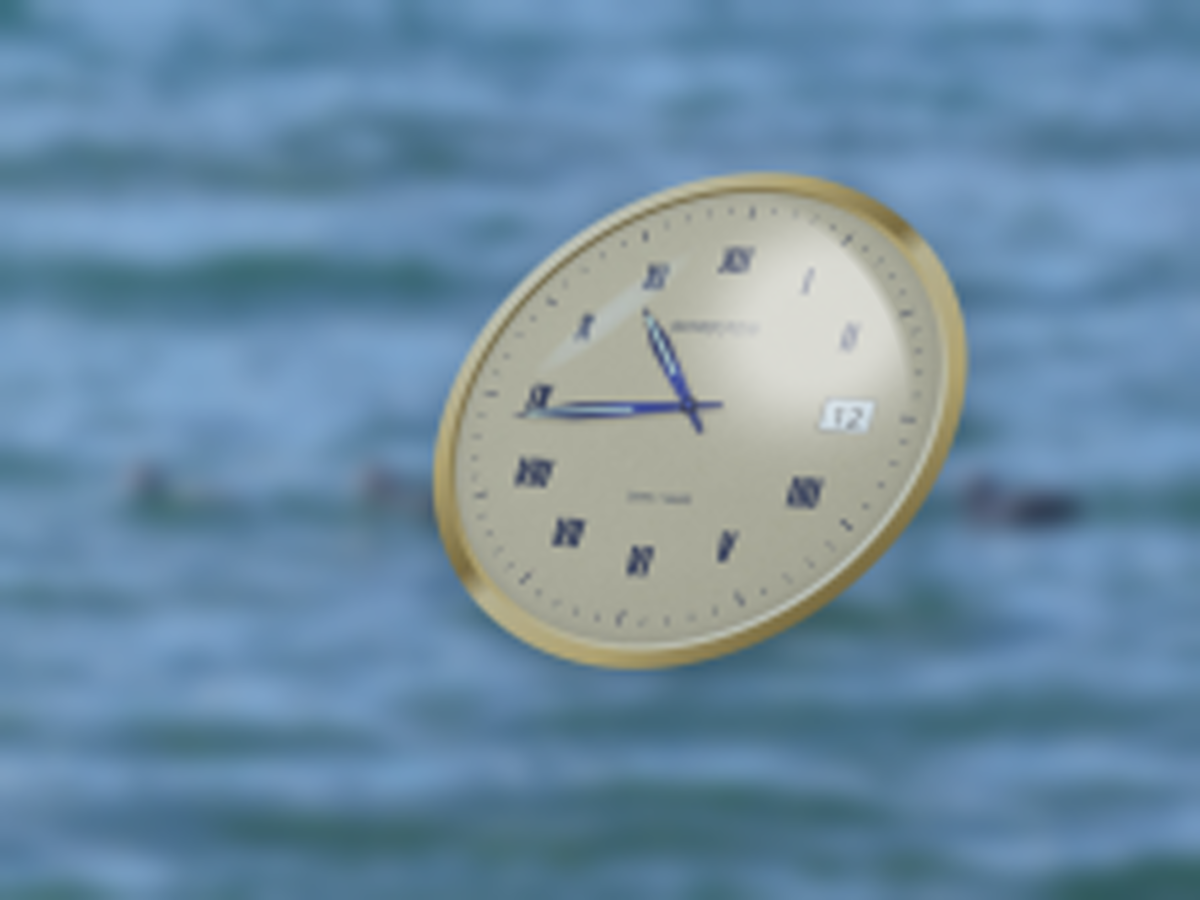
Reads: 10 h 44 min
